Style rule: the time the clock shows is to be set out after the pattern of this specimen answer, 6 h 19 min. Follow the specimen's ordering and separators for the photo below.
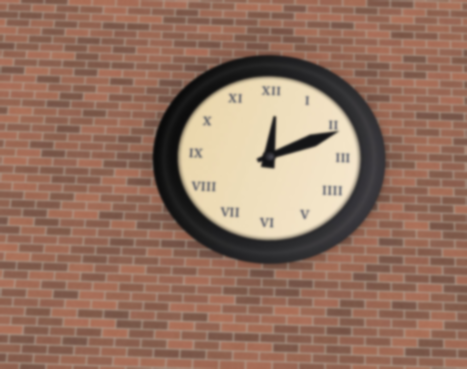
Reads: 12 h 11 min
